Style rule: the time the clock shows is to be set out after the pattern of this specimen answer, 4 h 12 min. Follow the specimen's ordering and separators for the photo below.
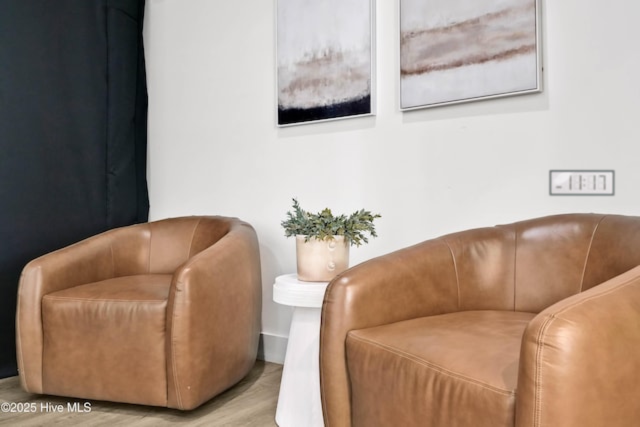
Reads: 11 h 17 min
